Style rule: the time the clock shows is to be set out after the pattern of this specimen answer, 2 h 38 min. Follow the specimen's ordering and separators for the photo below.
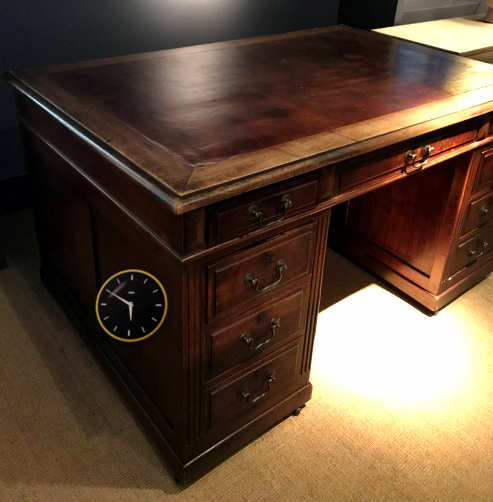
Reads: 5 h 50 min
